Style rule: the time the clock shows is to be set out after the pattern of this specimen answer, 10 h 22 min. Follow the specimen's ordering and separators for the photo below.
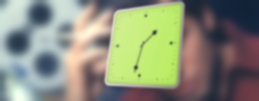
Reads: 1 h 32 min
